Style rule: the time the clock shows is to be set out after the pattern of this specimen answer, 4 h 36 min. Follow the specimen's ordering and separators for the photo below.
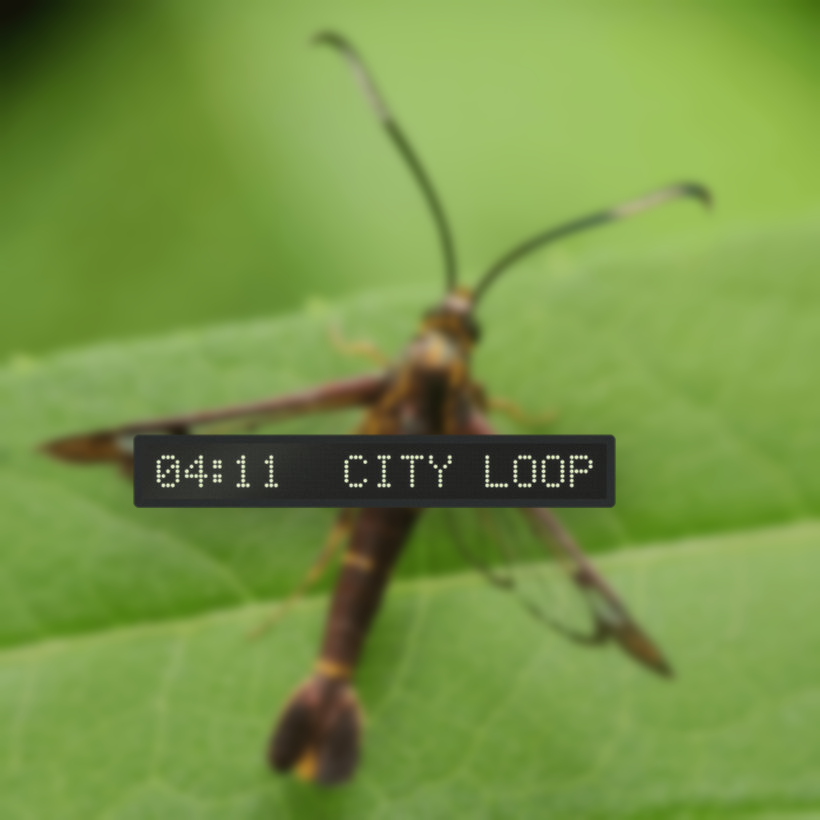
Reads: 4 h 11 min
